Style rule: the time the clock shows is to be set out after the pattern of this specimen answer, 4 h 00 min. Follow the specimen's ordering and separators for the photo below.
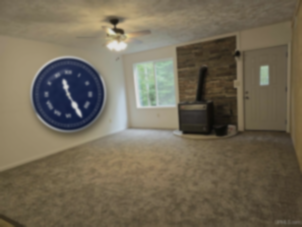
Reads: 11 h 25 min
